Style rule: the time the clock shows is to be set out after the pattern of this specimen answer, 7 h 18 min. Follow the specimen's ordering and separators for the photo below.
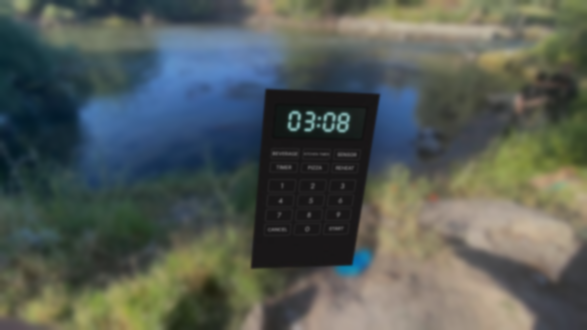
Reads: 3 h 08 min
